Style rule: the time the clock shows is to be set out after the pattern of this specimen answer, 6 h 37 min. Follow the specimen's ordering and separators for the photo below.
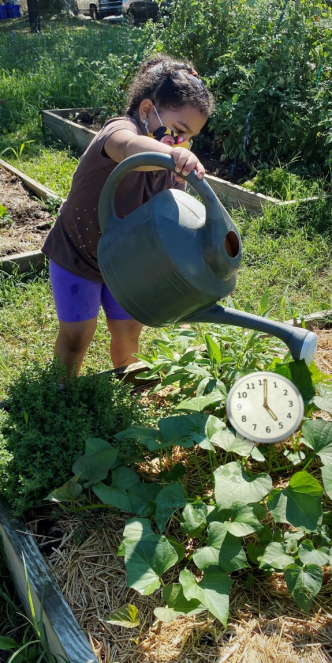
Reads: 5 h 01 min
